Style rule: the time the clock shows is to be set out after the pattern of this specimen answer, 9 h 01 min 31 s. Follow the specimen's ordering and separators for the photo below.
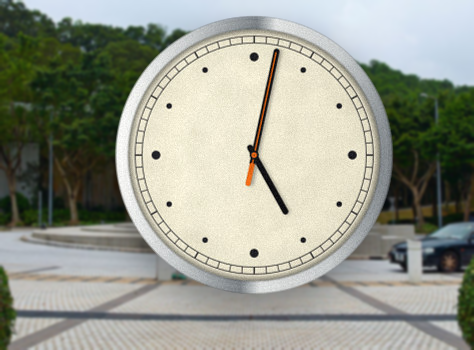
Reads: 5 h 02 min 02 s
